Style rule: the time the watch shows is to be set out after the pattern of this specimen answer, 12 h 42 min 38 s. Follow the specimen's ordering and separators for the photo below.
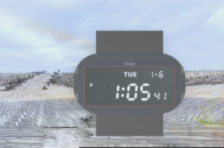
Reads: 1 h 05 min 41 s
